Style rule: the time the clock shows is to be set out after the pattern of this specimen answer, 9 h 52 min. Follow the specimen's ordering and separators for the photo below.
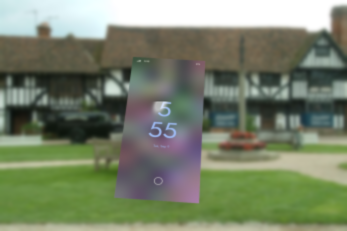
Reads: 5 h 55 min
